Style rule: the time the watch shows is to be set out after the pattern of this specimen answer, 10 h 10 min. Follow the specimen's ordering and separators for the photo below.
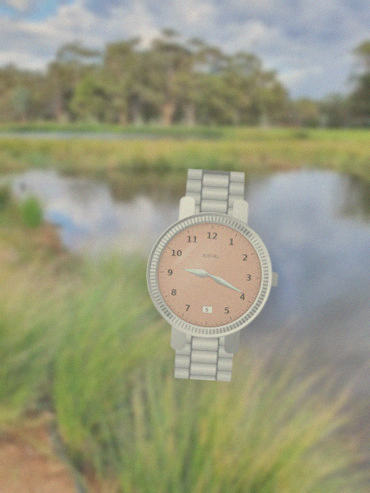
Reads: 9 h 19 min
